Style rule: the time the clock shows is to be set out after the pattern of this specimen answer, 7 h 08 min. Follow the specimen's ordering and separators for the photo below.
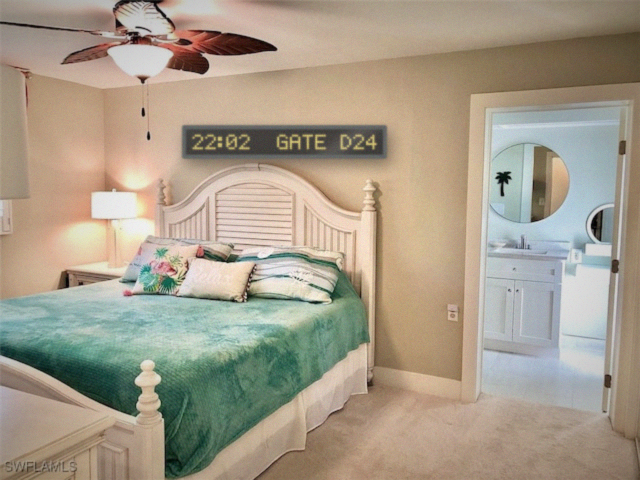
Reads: 22 h 02 min
